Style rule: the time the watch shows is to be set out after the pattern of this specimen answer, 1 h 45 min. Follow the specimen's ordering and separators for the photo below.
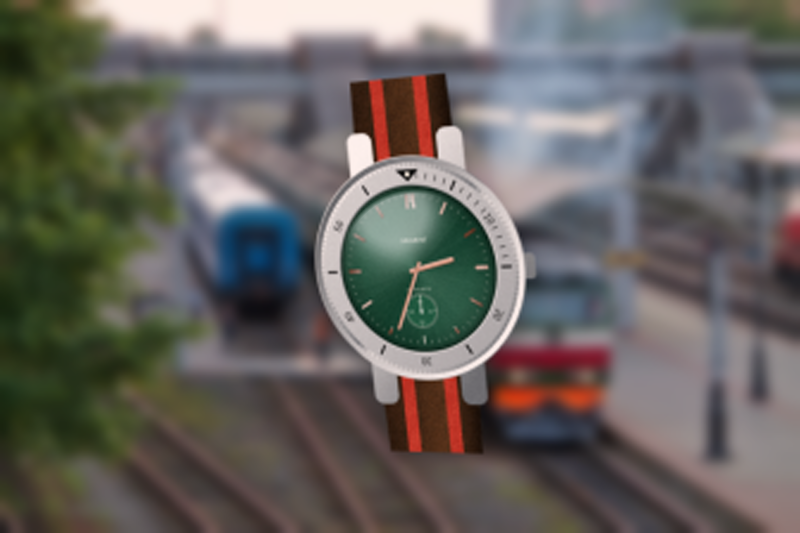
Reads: 2 h 34 min
